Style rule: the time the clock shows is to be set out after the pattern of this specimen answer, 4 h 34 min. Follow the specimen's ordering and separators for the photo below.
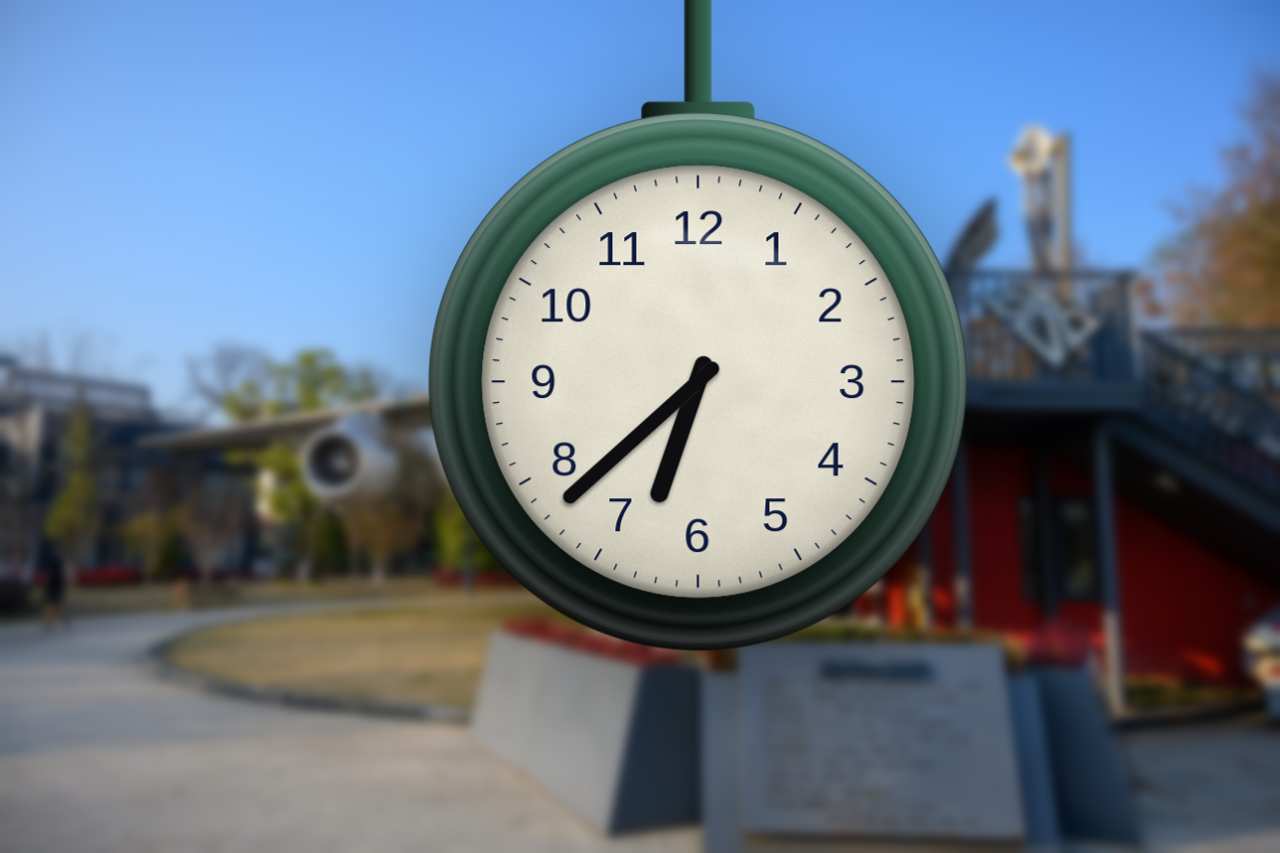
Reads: 6 h 38 min
